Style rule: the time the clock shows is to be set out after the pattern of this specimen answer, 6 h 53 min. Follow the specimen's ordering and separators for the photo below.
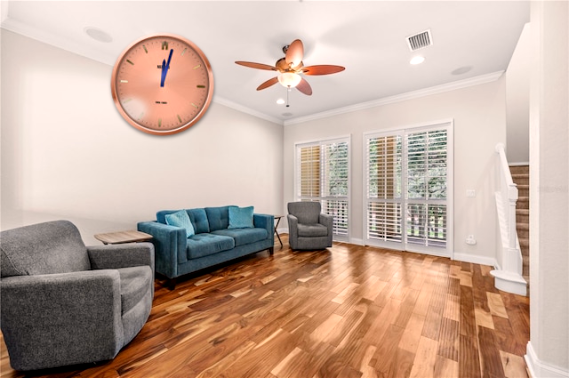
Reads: 12 h 02 min
